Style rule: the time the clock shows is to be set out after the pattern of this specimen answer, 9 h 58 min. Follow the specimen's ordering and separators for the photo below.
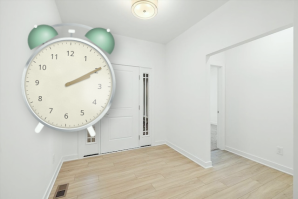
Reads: 2 h 10 min
